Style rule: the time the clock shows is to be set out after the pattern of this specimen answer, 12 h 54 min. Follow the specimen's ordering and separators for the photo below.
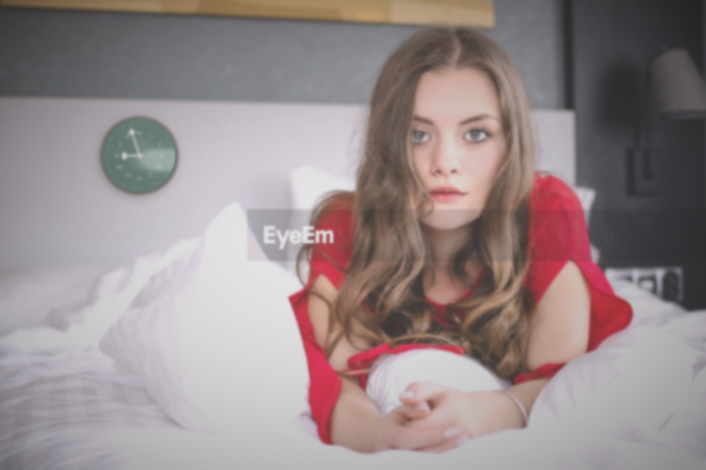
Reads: 8 h 57 min
